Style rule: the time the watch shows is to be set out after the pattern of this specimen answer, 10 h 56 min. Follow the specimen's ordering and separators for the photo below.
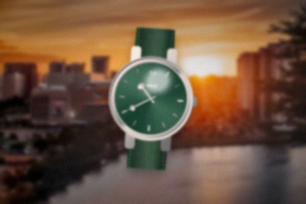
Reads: 10 h 40 min
